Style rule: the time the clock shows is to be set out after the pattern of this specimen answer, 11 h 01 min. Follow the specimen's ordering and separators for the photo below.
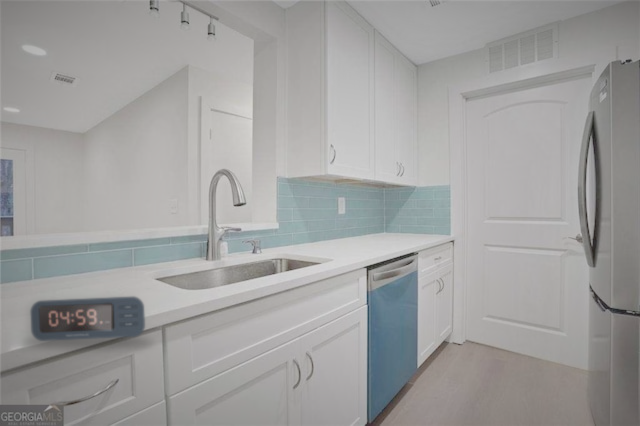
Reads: 4 h 59 min
